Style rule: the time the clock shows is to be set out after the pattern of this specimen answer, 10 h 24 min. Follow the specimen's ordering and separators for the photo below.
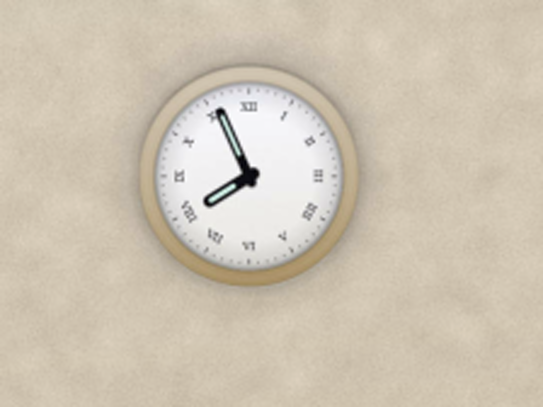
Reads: 7 h 56 min
